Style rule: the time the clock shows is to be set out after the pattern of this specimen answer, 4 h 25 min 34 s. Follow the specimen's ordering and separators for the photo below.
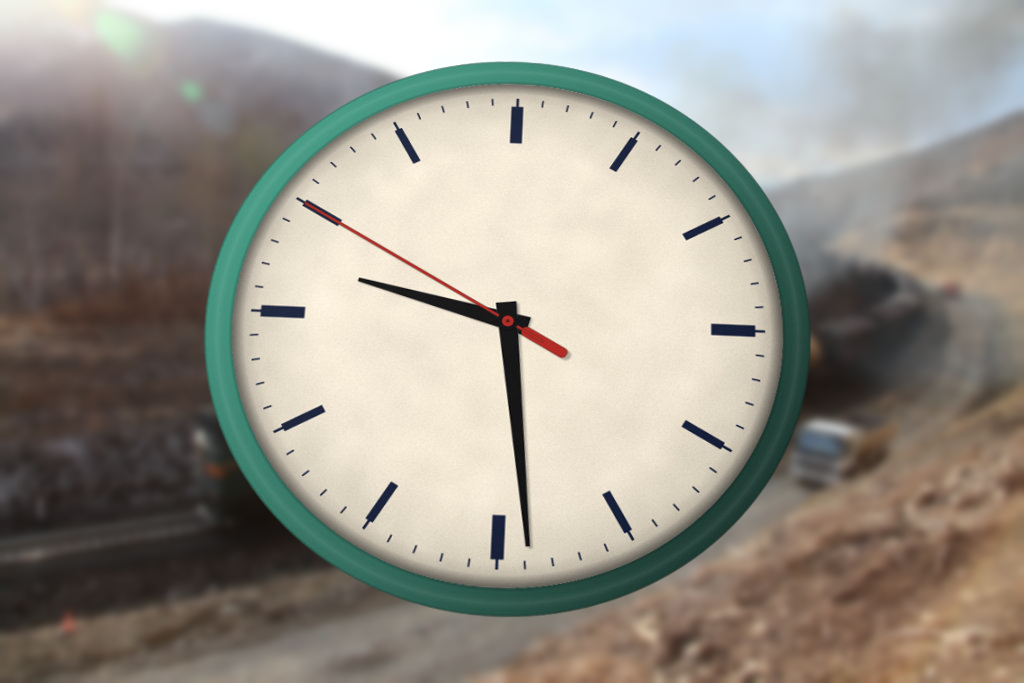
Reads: 9 h 28 min 50 s
